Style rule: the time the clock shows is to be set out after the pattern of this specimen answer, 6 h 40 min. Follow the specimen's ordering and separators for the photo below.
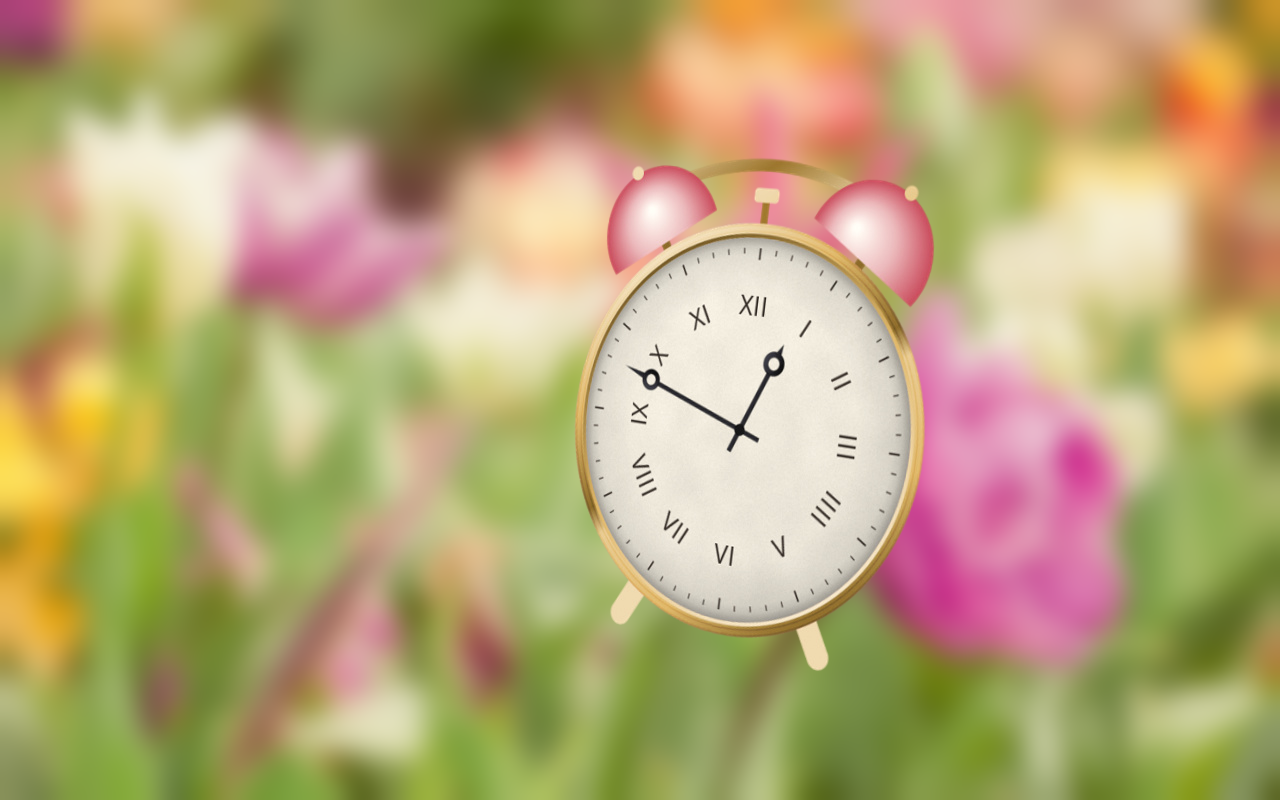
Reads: 12 h 48 min
